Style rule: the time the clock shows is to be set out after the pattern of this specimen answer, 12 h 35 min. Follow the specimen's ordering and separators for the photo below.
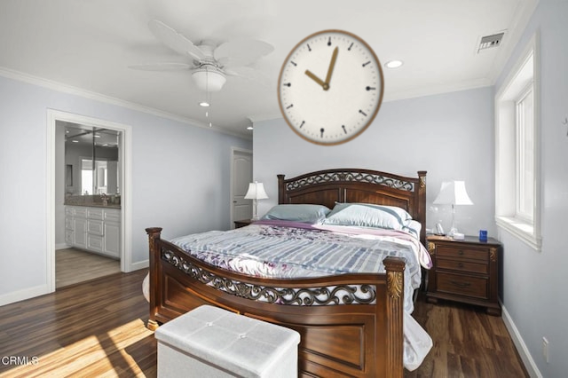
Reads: 10 h 02 min
